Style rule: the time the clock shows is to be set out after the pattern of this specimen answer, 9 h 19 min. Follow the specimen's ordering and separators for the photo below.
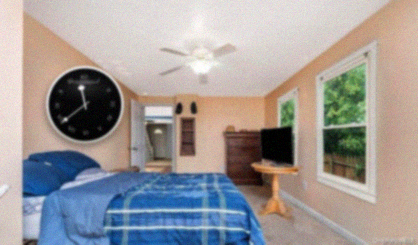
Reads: 11 h 39 min
